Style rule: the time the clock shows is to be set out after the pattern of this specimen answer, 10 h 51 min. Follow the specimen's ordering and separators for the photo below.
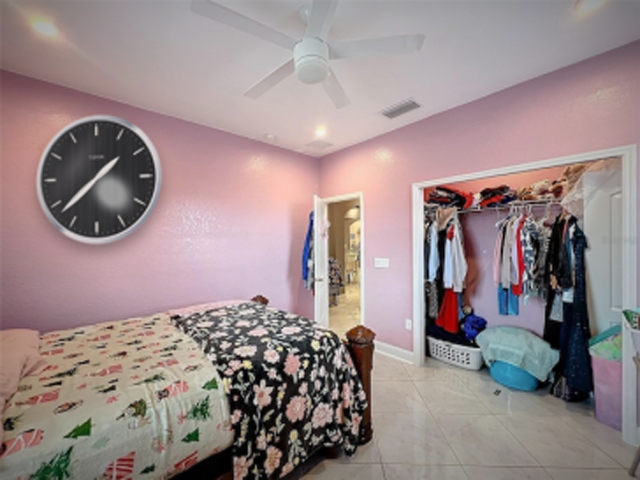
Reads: 1 h 38 min
